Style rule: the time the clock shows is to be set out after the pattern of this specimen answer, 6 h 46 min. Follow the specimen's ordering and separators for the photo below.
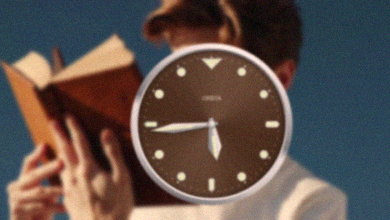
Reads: 5 h 44 min
